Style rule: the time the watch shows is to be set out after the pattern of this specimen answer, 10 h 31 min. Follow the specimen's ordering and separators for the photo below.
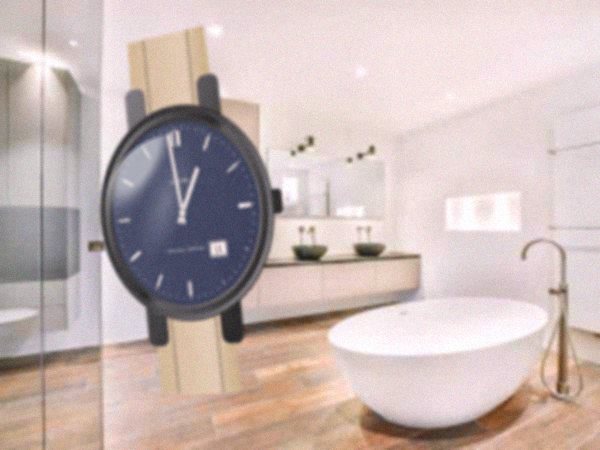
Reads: 12 h 59 min
